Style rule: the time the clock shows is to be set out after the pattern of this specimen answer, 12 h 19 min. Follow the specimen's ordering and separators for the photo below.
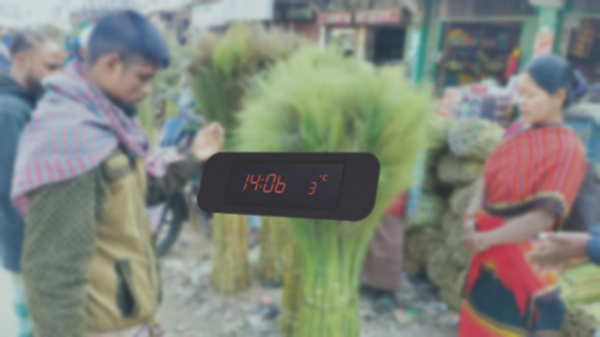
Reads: 14 h 06 min
